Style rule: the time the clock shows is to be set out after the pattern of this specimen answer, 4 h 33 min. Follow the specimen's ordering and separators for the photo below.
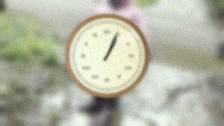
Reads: 1 h 04 min
